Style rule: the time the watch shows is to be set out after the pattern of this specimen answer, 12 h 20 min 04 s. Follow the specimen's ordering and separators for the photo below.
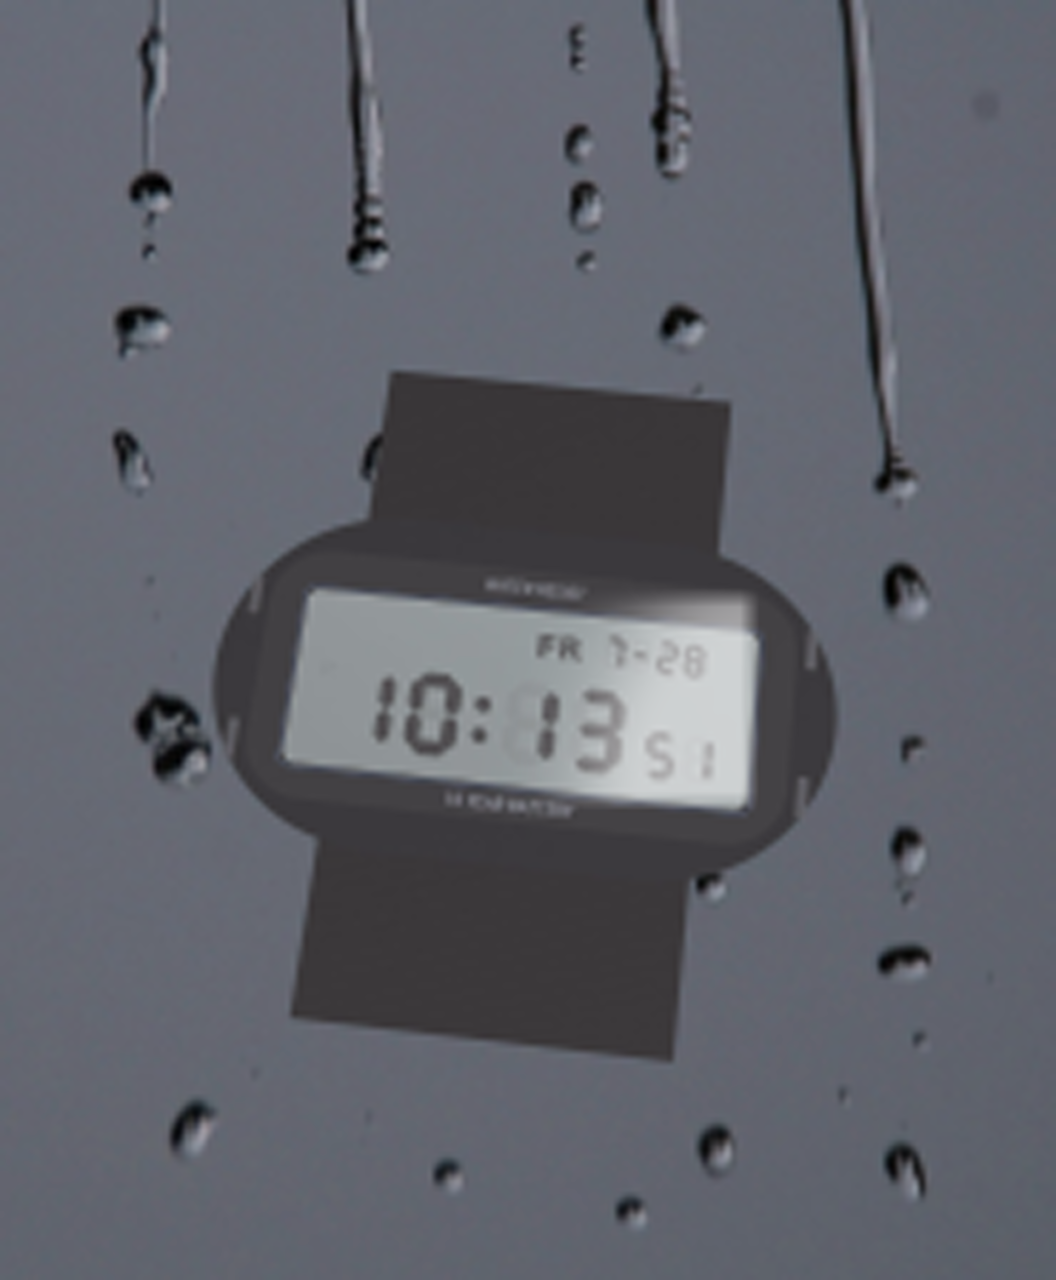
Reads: 10 h 13 min 51 s
